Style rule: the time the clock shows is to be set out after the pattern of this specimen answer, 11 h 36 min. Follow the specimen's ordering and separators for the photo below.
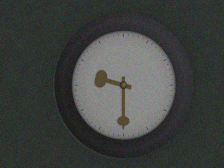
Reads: 9 h 30 min
